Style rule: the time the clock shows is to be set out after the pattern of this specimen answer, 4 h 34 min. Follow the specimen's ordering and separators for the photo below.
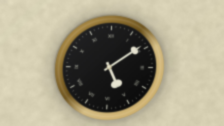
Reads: 5 h 09 min
